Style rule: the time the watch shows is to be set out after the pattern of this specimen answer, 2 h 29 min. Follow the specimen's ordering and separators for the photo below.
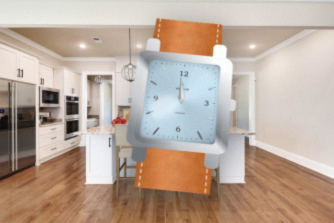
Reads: 11 h 59 min
